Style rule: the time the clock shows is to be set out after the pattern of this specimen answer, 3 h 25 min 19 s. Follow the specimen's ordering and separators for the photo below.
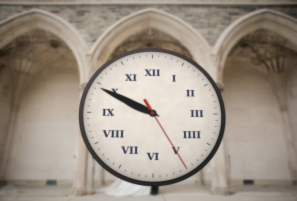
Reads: 9 h 49 min 25 s
